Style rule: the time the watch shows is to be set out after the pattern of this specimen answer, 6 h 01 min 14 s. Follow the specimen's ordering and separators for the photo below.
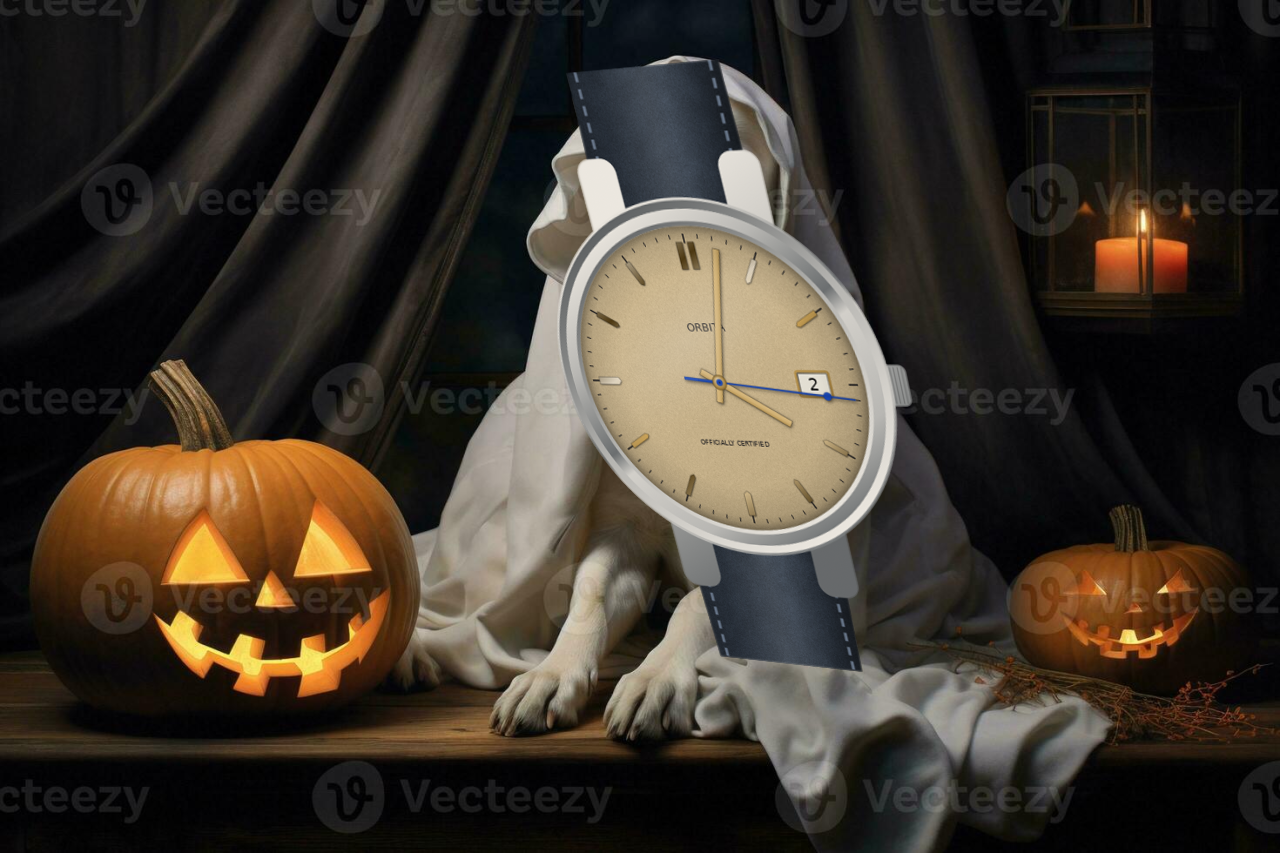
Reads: 4 h 02 min 16 s
